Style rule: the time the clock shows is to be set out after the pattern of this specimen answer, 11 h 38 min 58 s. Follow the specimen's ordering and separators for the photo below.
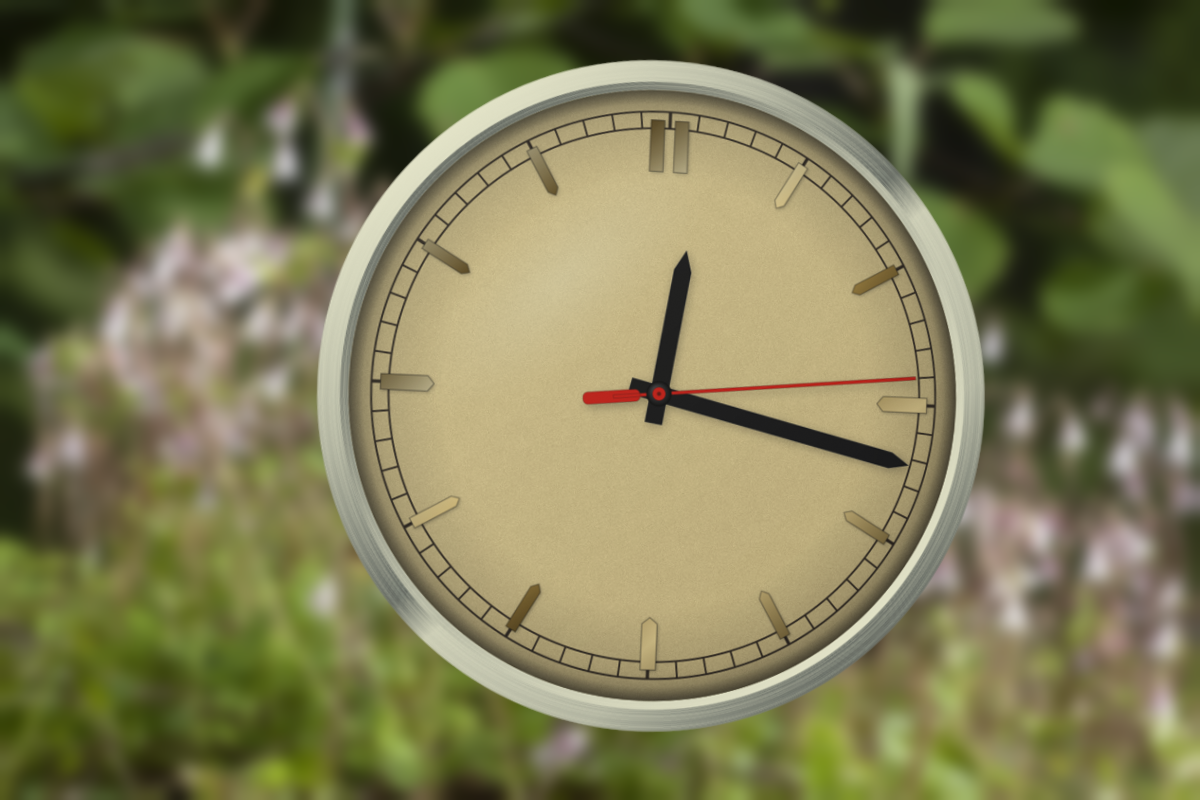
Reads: 12 h 17 min 14 s
